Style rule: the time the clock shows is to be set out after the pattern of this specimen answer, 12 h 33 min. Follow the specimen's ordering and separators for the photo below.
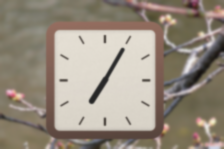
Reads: 7 h 05 min
